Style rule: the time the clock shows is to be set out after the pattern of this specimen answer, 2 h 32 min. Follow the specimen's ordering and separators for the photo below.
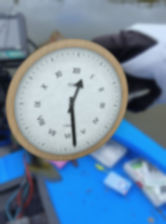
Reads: 12 h 28 min
